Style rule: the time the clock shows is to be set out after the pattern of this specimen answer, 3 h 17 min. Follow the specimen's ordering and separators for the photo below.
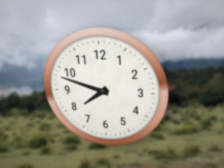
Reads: 7 h 48 min
